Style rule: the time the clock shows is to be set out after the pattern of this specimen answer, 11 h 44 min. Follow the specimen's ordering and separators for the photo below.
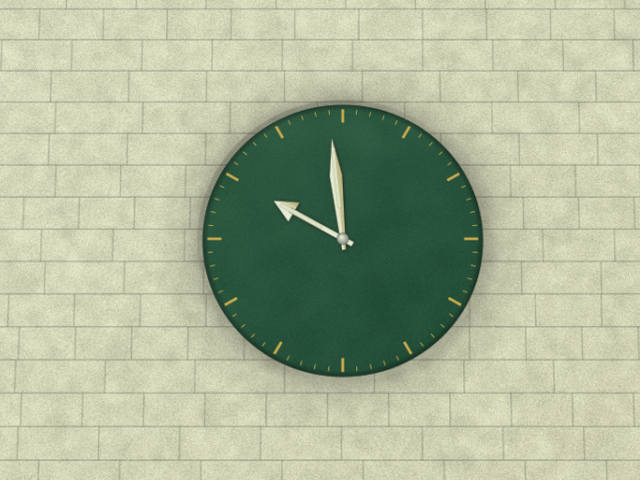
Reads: 9 h 59 min
